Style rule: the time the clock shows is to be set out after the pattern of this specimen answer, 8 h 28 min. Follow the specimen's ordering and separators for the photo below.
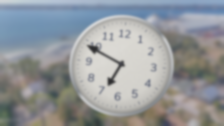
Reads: 6 h 49 min
